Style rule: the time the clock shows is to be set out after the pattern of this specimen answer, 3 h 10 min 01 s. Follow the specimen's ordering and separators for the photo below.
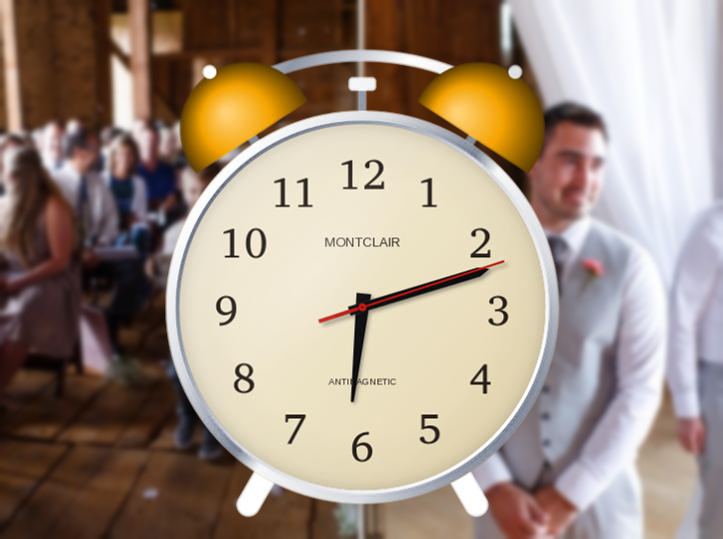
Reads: 6 h 12 min 12 s
